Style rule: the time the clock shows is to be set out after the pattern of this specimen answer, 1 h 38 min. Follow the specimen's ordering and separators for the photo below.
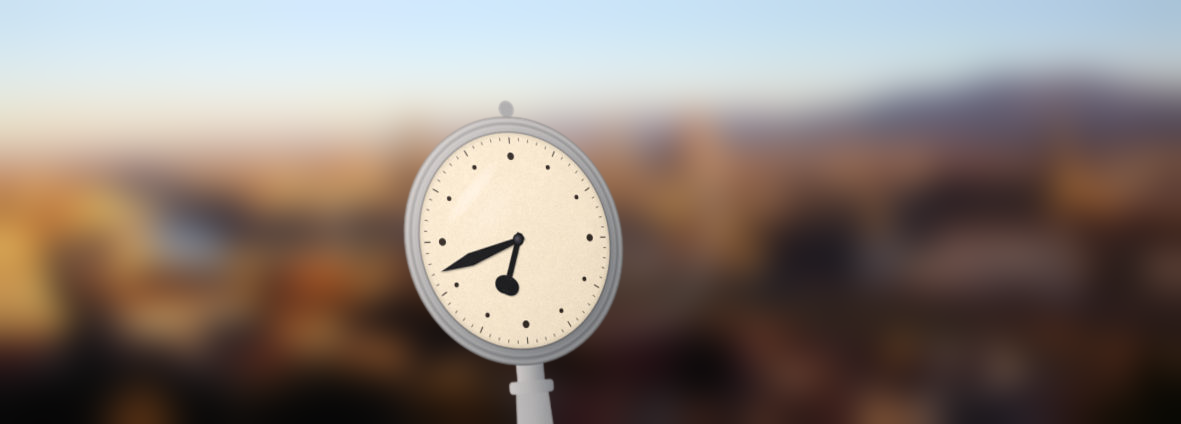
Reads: 6 h 42 min
